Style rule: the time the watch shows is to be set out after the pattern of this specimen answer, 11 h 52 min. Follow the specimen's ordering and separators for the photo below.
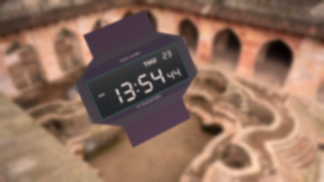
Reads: 13 h 54 min
